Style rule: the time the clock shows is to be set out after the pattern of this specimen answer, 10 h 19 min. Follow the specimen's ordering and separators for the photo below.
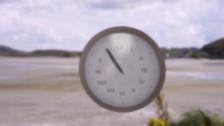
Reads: 10 h 55 min
